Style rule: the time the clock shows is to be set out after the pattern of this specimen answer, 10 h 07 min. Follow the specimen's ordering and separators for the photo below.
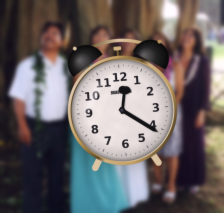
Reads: 12 h 21 min
